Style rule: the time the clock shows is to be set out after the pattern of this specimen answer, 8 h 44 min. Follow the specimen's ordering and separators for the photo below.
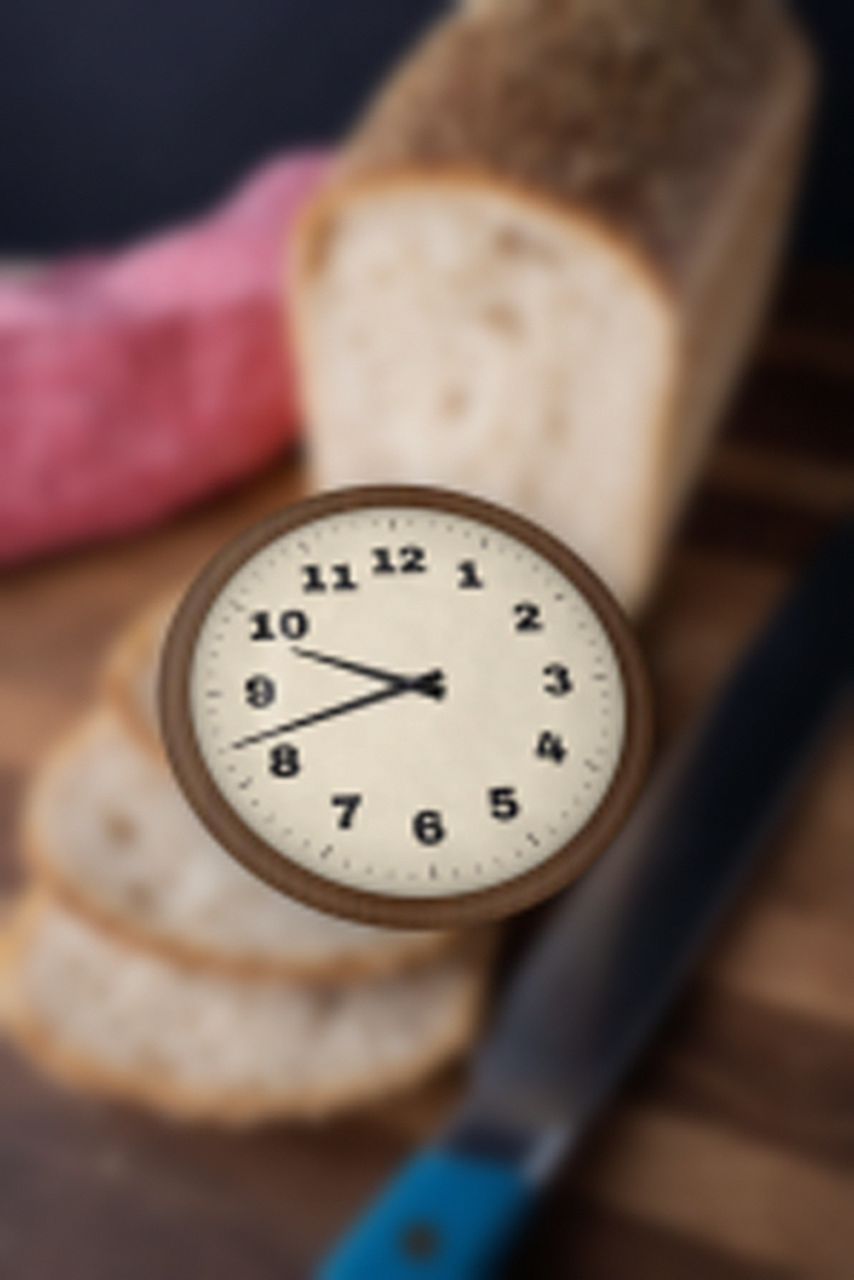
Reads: 9 h 42 min
